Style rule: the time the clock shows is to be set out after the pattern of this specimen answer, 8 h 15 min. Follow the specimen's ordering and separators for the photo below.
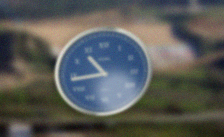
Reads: 10 h 44 min
